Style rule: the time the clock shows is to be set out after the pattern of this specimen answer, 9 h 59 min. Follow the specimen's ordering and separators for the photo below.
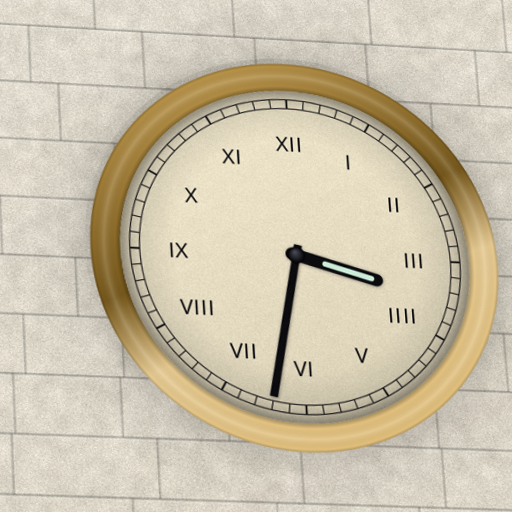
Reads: 3 h 32 min
